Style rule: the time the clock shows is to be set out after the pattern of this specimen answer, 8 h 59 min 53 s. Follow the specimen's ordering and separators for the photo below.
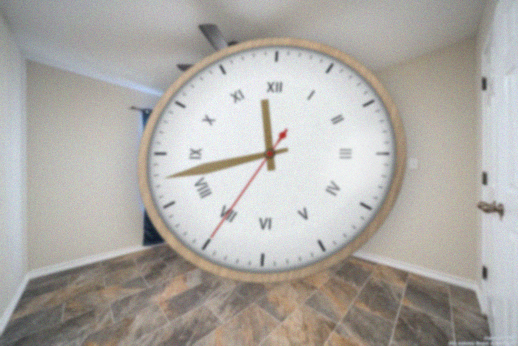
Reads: 11 h 42 min 35 s
